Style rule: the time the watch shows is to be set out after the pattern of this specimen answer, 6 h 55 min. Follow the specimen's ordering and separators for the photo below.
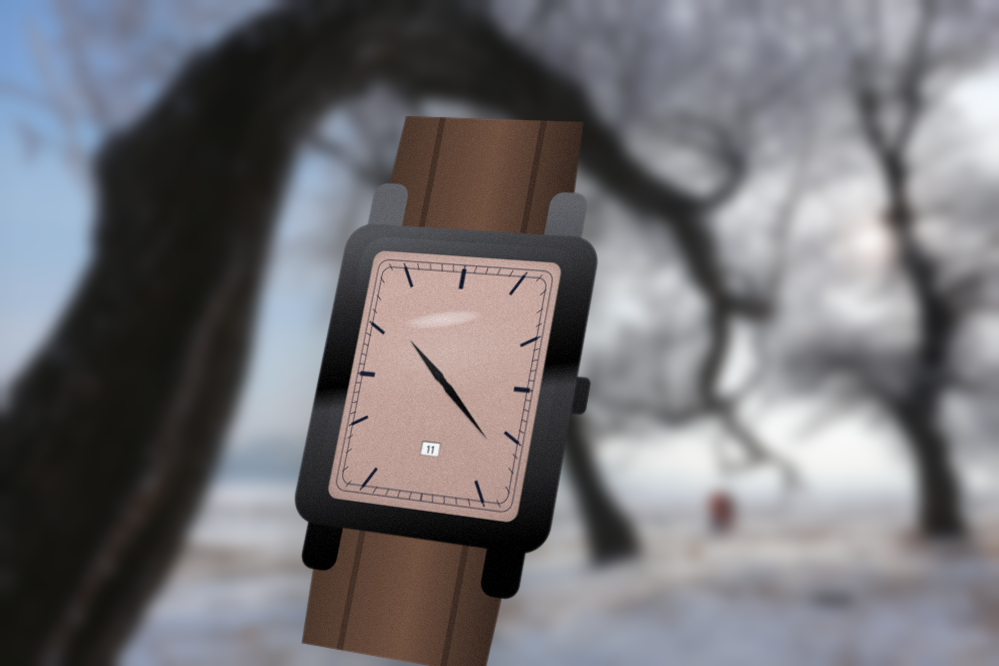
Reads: 10 h 22 min
